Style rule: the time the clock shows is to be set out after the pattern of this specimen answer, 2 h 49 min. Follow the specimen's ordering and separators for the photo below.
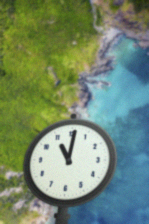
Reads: 11 h 01 min
